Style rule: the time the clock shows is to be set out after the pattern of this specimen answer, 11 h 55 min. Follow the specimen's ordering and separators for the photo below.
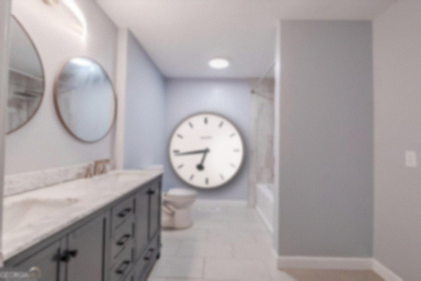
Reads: 6 h 44 min
